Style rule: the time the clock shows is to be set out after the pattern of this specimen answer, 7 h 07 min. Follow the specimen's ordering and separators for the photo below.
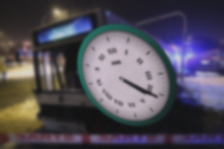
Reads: 4 h 21 min
